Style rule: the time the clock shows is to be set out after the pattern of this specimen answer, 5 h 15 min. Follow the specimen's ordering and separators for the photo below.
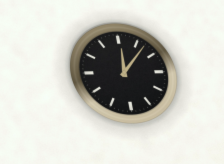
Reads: 12 h 07 min
